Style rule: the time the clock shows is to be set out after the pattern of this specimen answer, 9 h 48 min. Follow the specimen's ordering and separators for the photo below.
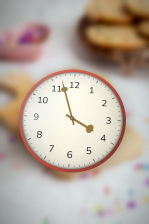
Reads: 3 h 57 min
